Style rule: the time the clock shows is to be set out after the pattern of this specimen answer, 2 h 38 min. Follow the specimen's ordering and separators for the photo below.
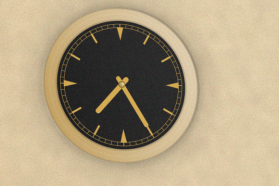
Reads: 7 h 25 min
